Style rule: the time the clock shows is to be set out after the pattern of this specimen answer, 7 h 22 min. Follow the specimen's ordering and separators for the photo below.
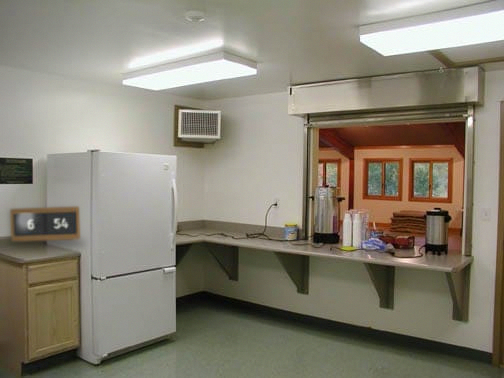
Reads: 6 h 54 min
